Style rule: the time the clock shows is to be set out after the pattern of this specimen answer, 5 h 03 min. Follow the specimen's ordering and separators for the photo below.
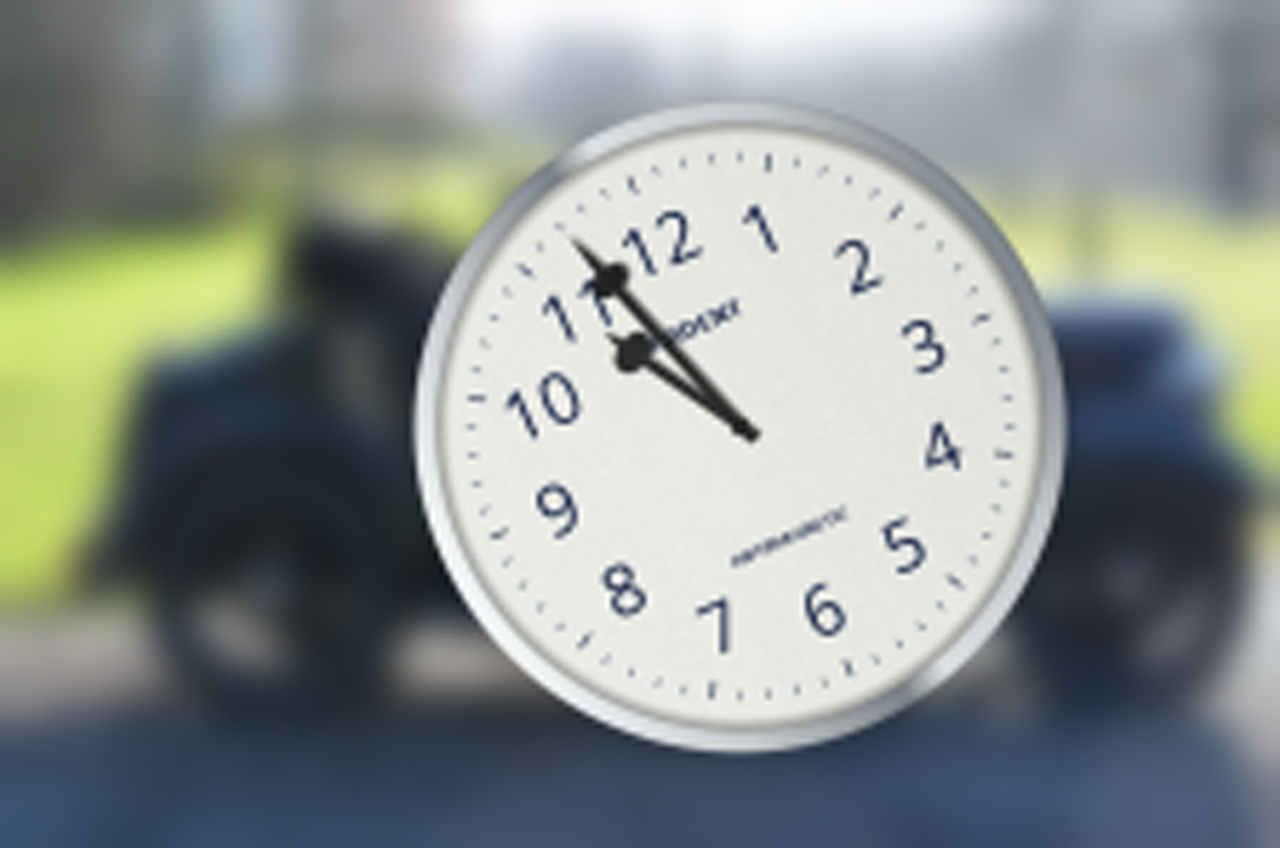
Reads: 10 h 57 min
